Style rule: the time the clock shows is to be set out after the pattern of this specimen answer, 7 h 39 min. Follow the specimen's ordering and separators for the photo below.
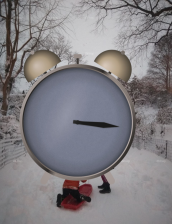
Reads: 3 h 16 min
